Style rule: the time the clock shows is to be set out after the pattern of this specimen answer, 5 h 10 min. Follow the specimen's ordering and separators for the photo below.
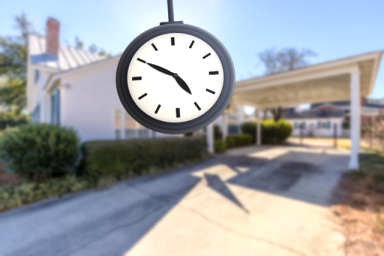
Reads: 4 h 50 min
